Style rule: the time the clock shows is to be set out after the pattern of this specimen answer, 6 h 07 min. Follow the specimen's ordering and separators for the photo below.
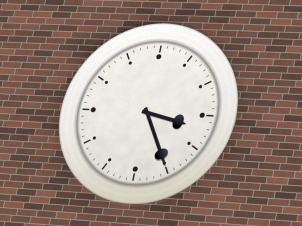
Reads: 3 h 25 min
